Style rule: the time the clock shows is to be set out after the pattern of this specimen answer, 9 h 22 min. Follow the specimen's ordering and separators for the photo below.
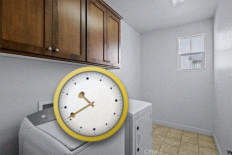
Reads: 10 h 41 min
